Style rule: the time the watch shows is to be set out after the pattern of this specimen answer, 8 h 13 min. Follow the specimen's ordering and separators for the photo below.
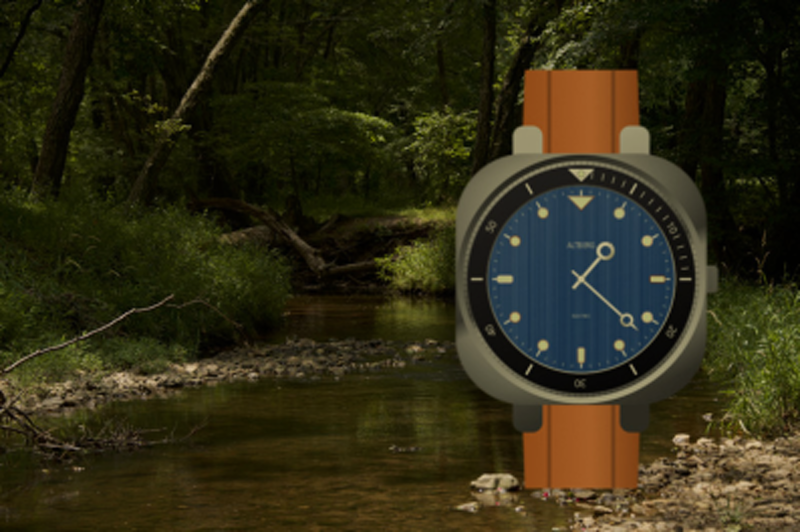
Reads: 1 h 22 min
